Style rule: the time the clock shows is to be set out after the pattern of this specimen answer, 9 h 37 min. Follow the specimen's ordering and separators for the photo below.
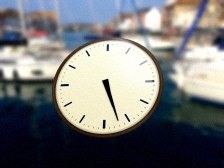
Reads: 5 h 27 min
